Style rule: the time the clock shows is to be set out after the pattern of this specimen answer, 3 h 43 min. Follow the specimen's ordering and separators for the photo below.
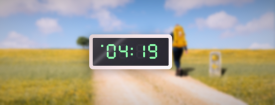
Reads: 4 h 19 min
